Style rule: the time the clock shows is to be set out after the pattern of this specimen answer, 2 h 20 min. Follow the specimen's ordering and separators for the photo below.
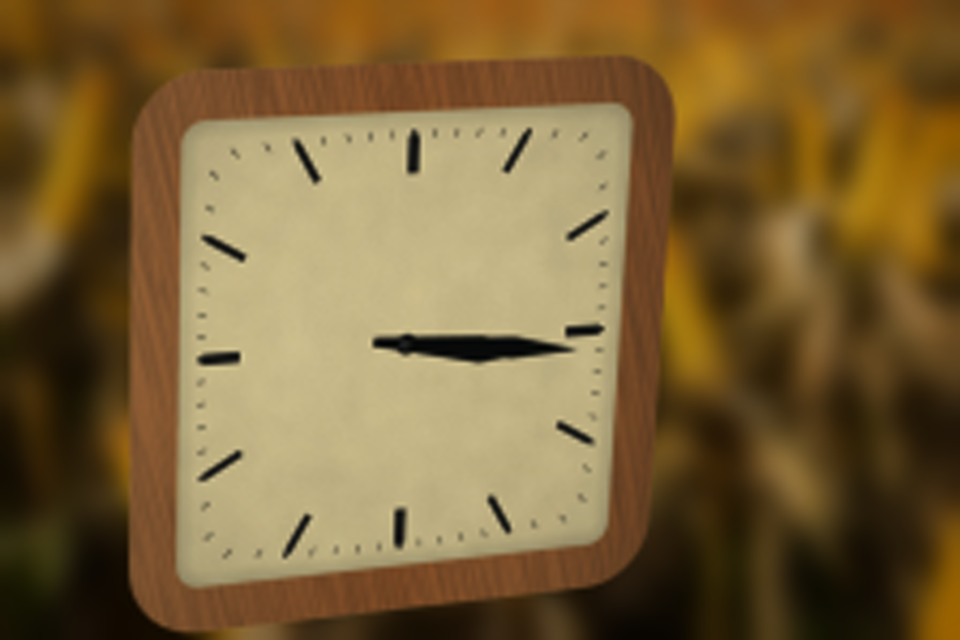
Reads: 3 h 16 min
